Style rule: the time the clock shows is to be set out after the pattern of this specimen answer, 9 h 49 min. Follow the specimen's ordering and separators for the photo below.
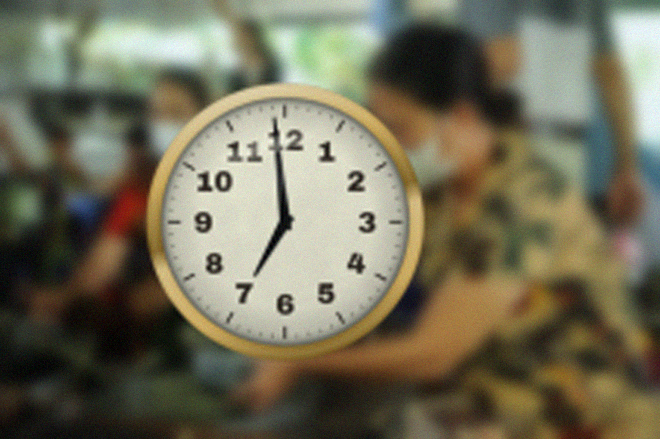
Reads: 6 h 59 min
